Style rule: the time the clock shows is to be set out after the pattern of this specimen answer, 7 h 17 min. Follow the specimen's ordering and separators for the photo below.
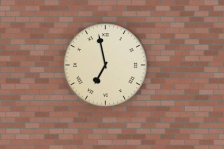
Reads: 6 h 58 min
